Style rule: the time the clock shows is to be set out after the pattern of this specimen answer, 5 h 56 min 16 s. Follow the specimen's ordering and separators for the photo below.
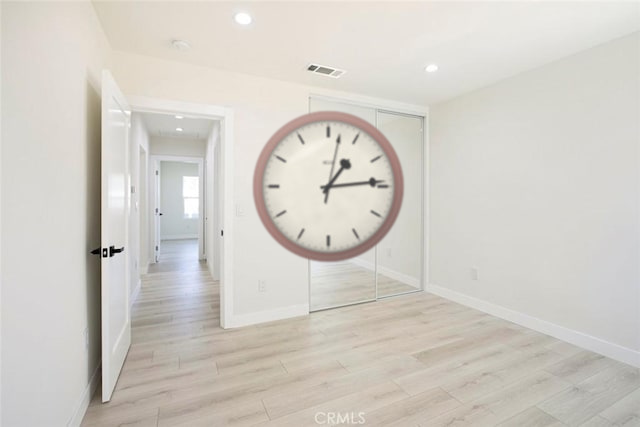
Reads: 1 h 14 min 02 s
